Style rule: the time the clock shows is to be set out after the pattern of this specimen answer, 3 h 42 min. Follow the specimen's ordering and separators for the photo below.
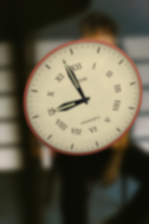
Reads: 8 h 58 min
